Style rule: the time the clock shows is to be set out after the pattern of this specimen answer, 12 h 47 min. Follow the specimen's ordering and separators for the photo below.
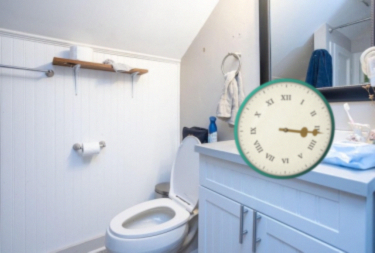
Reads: 3 h 16 min
